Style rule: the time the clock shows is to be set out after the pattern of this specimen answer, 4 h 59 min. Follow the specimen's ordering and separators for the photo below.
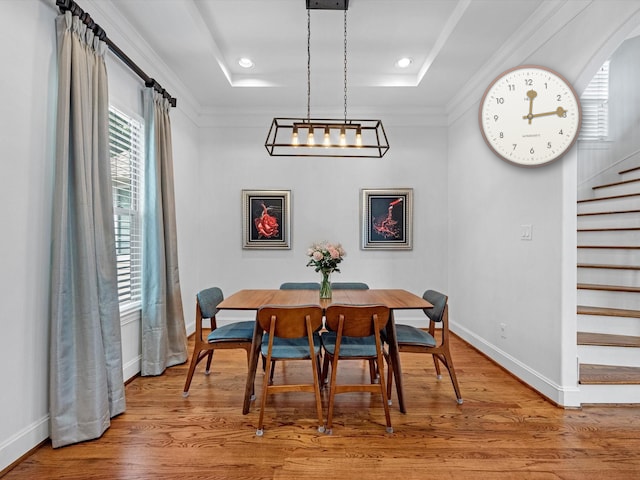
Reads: 12 h 14 min
